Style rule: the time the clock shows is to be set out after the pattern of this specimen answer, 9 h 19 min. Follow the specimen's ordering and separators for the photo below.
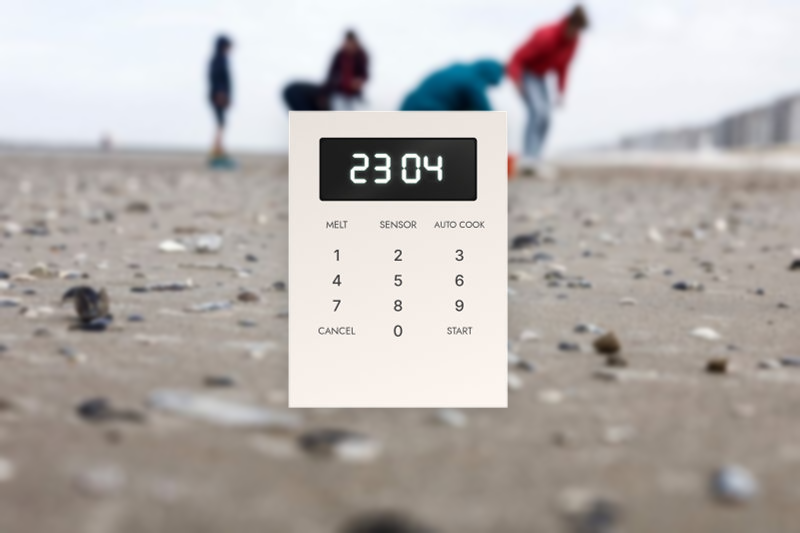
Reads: 23 h 04 min
